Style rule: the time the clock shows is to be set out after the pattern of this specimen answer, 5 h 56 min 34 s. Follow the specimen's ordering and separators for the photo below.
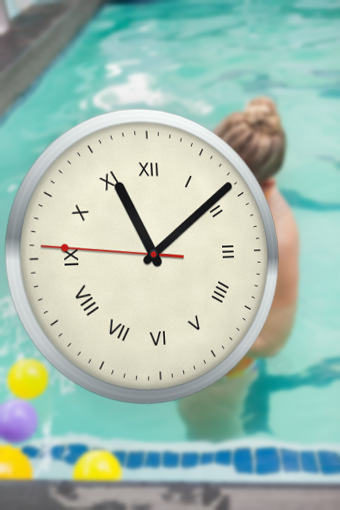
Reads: 11 h 08 min 46 s
